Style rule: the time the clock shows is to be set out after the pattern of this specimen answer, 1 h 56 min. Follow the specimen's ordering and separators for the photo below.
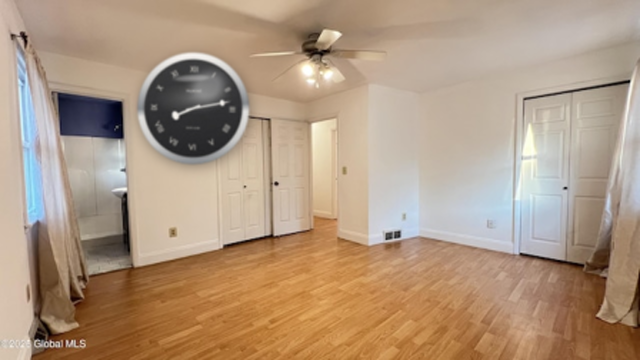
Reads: 8 h 13 min
